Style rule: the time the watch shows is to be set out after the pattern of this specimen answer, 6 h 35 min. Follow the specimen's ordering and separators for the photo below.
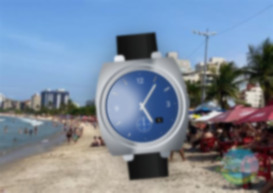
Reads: 5 h 06 min
